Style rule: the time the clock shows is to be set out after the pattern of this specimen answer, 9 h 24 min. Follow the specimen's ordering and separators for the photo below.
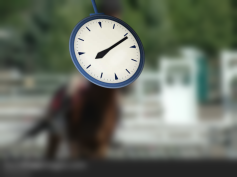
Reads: 8 h 11 min
